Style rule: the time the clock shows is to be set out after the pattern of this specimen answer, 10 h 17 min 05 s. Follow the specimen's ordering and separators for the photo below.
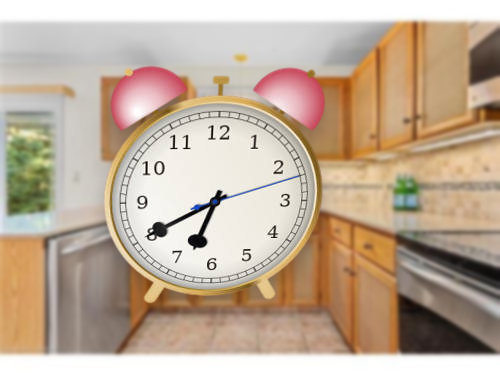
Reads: 6 h 40 min 12 s
